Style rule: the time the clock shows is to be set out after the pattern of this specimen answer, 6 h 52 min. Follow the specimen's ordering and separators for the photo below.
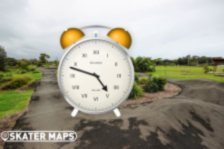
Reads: 4 h 48 min
